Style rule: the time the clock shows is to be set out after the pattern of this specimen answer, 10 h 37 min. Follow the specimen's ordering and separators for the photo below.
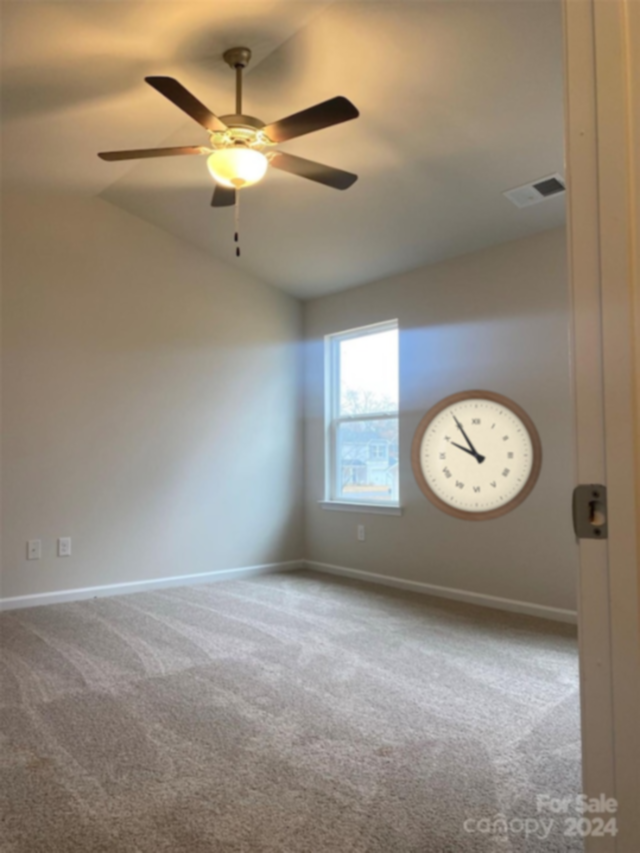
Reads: 9 h 55 min
